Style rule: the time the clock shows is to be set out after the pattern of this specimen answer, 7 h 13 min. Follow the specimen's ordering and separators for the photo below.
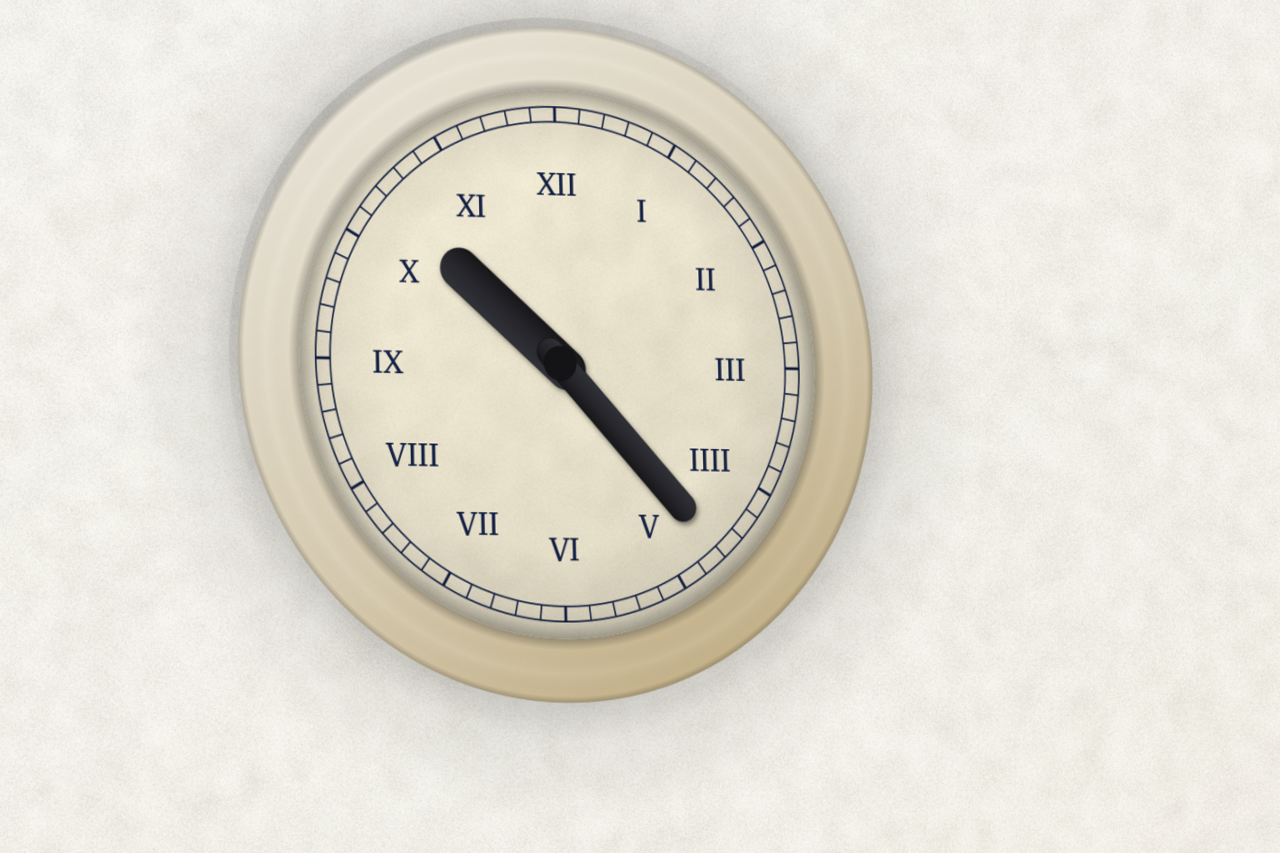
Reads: 10 h 23 min
